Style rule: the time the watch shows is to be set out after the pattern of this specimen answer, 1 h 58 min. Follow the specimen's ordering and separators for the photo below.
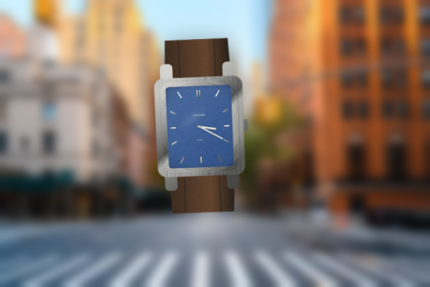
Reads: 3 h 20 min
